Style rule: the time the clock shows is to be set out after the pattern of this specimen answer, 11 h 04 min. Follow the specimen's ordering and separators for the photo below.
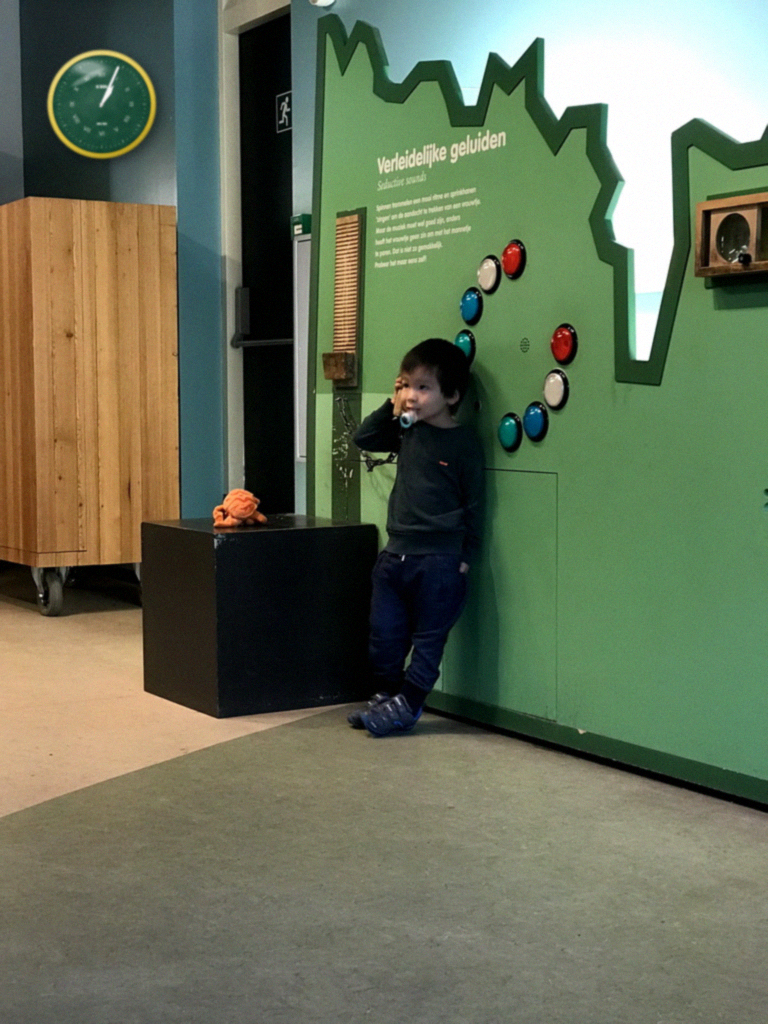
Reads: 1 h 04 min
